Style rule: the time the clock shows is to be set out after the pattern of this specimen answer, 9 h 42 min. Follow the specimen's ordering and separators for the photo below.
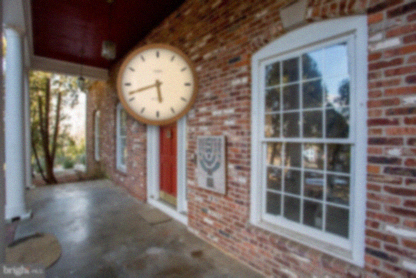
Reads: 5 h 42 min
